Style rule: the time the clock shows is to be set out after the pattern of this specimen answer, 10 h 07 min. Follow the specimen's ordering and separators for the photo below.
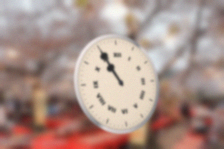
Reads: 10 h 55 min
